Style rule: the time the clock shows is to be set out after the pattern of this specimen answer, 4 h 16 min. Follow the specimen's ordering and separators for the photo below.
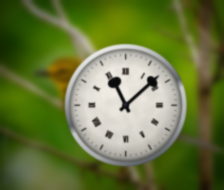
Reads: 11 h 08 min
